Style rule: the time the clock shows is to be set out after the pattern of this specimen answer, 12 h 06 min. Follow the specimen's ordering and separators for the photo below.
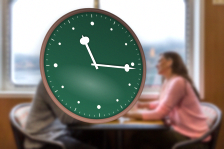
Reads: 11 h 16 min
